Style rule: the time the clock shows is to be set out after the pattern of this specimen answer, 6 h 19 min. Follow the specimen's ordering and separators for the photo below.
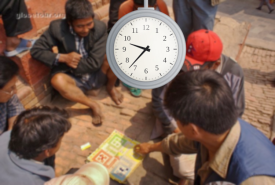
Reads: 9 h 37 min
